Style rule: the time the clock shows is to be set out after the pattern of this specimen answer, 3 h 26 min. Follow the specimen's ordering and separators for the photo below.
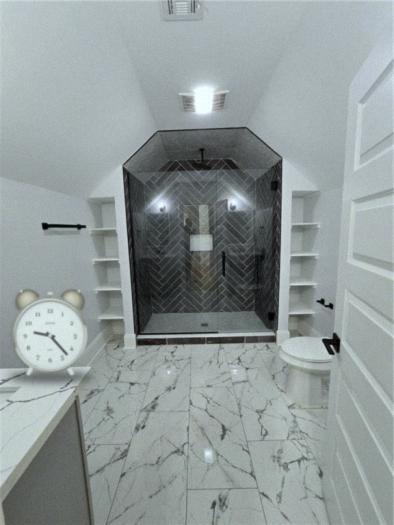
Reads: 9 h 23 min
